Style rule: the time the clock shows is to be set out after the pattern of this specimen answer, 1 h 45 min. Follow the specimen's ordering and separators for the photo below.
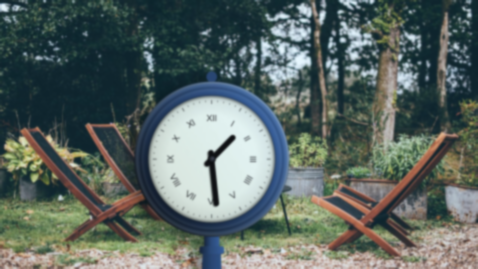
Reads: 1 h 29 min
